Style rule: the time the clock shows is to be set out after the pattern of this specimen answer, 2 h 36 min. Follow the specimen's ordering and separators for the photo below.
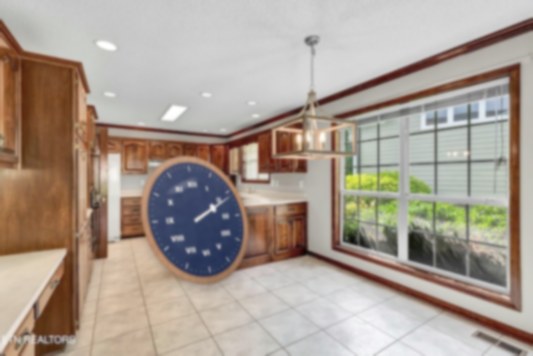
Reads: 2 h 11 min
